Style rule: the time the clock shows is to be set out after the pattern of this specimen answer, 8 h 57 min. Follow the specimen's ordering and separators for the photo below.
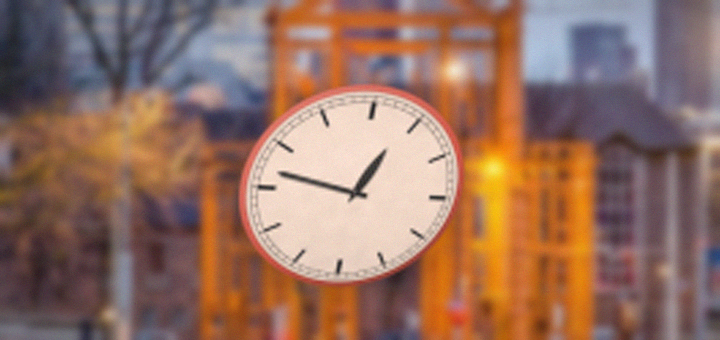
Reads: 12 h 47 min
